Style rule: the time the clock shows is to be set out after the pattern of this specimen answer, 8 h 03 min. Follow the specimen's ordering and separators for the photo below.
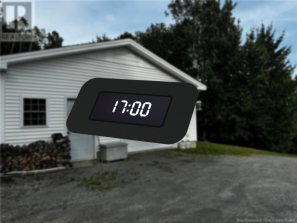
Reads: 17 h 00 min
